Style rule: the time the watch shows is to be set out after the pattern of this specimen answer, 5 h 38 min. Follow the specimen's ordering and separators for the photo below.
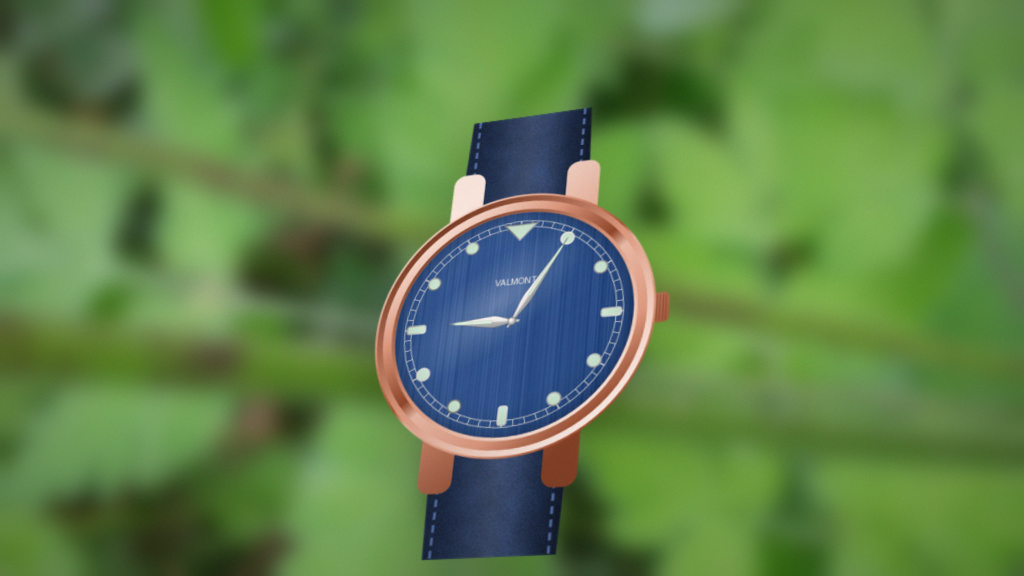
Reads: 9 h 05 min
